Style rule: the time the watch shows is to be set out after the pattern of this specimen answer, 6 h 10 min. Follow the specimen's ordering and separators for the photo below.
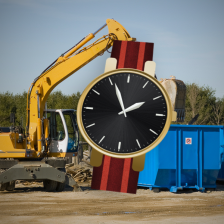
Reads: 1 h 56 min
